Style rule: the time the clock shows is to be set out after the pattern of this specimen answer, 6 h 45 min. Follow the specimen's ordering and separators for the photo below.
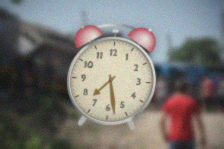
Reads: 7 h 28 min
